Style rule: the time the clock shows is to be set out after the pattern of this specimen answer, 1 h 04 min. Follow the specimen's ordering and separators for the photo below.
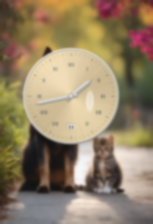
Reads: 1 h 43 min
